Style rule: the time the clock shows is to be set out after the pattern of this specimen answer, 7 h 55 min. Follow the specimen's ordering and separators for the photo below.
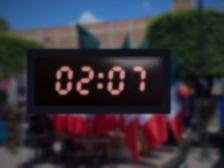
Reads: 2 h 07 min
